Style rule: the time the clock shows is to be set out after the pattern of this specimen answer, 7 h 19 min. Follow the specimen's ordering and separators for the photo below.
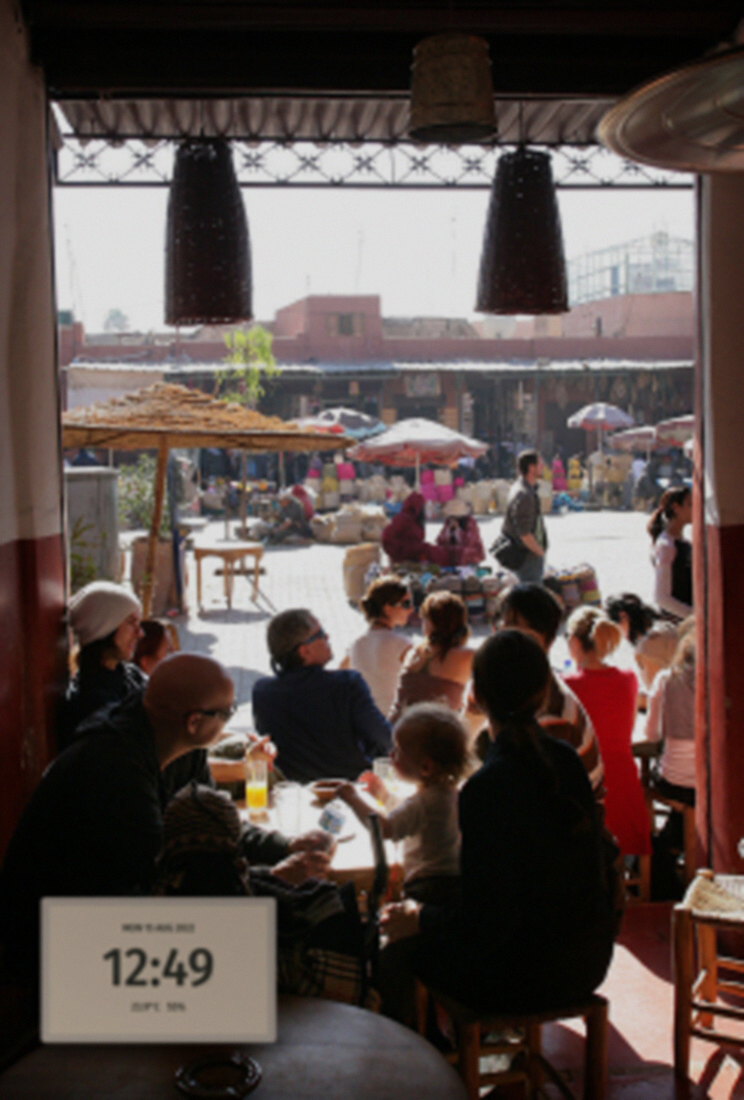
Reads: 12 h 49 min
